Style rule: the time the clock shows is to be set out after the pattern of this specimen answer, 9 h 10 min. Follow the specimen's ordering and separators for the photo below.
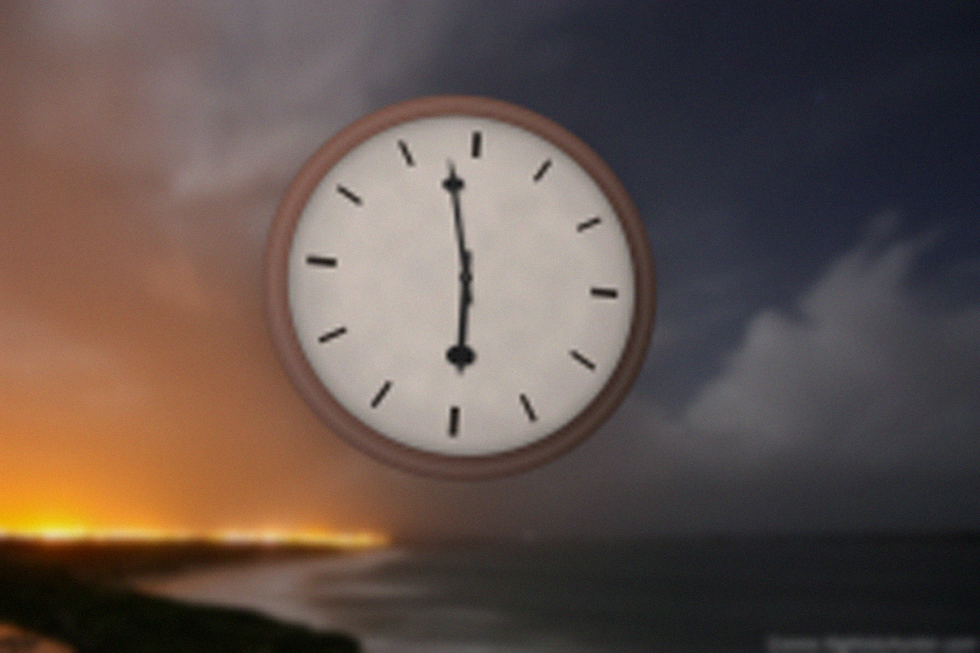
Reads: 5 h 58 min
